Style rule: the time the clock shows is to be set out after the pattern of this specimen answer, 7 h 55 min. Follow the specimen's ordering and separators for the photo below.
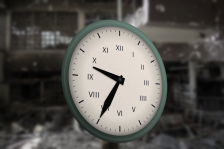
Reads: 9 h 35 min
